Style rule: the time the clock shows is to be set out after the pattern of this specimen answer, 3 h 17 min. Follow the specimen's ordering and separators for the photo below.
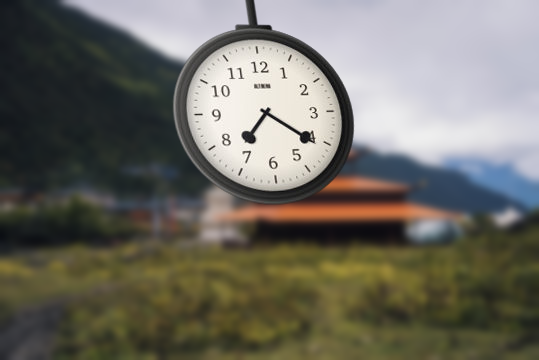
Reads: 7 h 21 min
